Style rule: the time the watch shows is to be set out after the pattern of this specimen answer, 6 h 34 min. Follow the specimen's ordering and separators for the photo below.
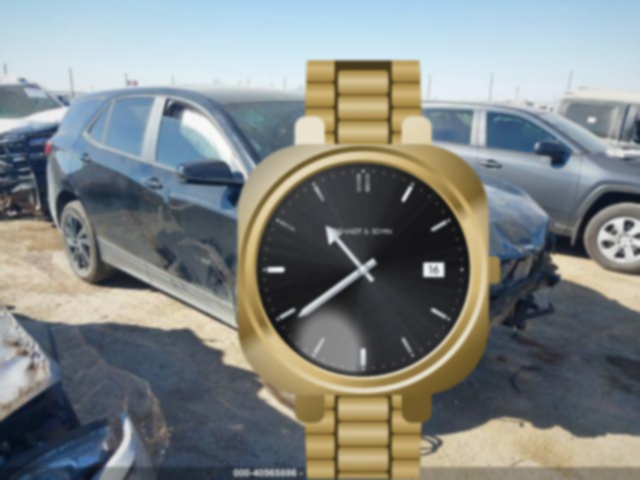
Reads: 10 h 39 min
